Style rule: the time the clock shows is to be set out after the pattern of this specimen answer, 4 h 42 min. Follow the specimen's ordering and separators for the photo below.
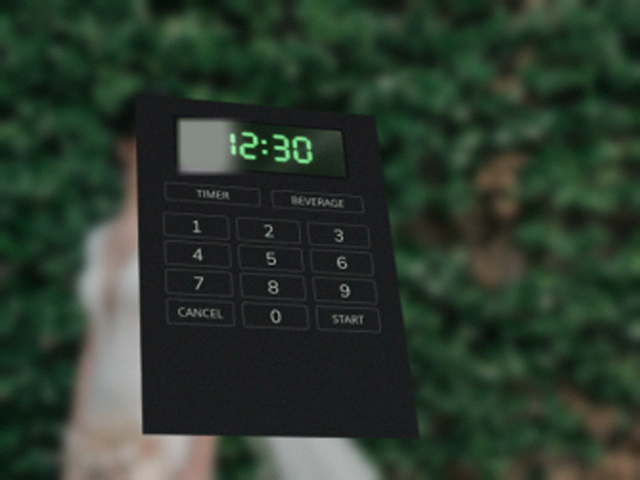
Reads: 12 h 30 min
